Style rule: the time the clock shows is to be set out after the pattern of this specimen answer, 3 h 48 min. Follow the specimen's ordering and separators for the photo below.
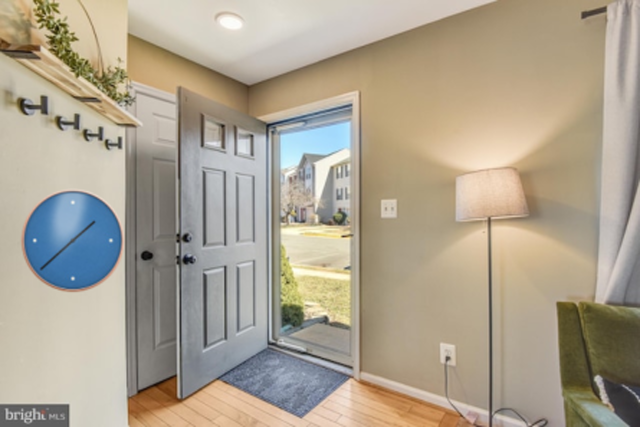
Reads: 1 h 38 min
